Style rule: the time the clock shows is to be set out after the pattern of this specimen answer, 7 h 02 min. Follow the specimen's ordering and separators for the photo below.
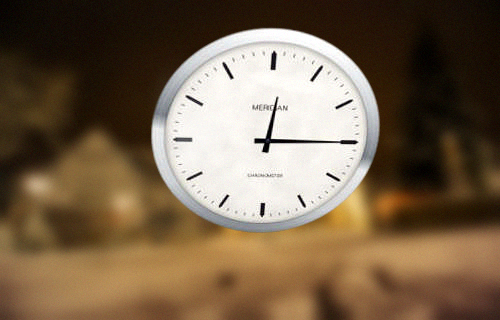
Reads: 12 h 15 min
